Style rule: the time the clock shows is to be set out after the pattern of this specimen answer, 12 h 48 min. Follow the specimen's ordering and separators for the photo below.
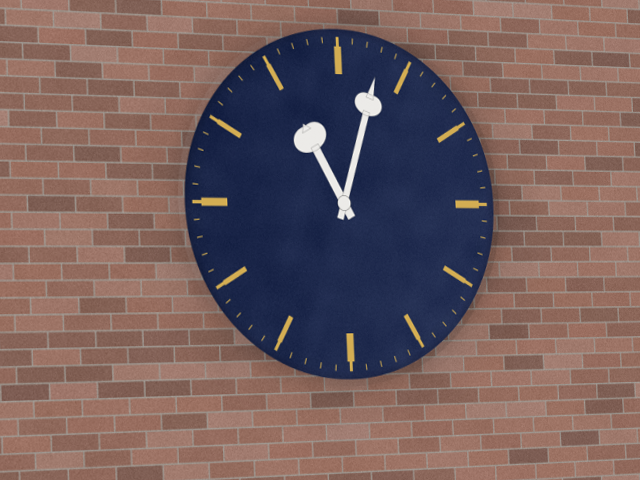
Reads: 11 h 03 min
